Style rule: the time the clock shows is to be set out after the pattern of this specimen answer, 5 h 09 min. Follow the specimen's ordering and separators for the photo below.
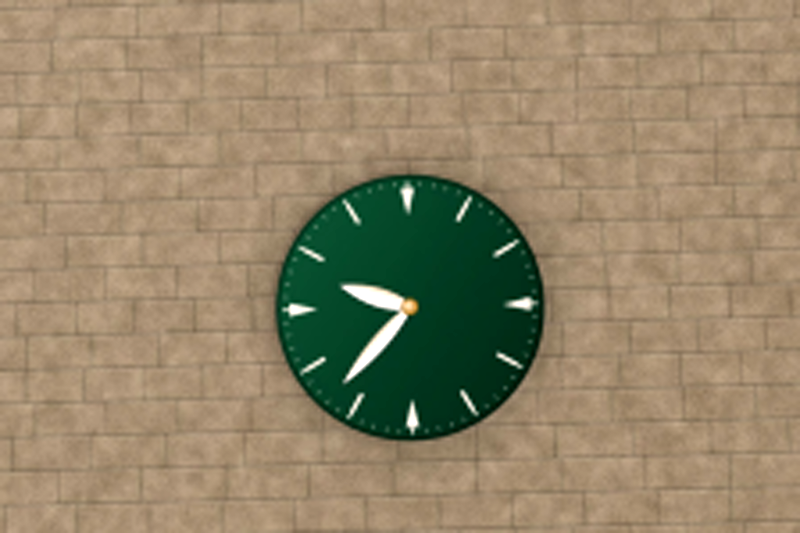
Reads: 9 h 37 min
